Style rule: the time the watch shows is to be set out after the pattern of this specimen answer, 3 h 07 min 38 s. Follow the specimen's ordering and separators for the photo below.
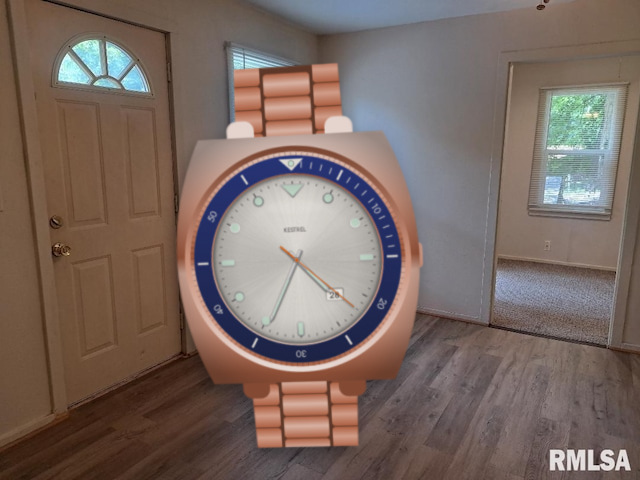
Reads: 4 h 34 min 22 s
